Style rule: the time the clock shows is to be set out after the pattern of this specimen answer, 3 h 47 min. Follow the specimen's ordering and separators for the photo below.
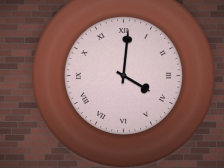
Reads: 4 h 01 min
